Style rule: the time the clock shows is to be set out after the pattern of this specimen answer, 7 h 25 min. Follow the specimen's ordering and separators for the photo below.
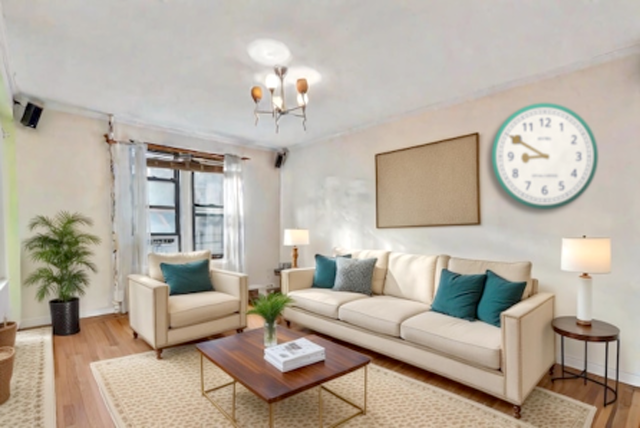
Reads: 8 h 50 min
